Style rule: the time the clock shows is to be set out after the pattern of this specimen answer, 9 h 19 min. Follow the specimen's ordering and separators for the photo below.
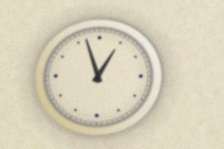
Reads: 12 h 57 min
